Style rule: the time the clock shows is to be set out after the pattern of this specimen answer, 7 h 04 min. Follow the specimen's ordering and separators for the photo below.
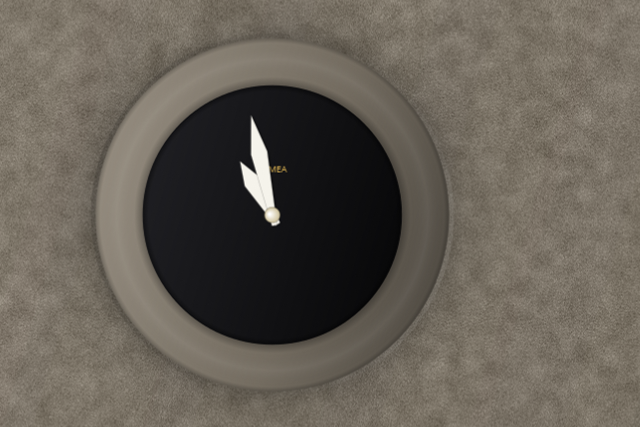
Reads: 10 h 58 min
